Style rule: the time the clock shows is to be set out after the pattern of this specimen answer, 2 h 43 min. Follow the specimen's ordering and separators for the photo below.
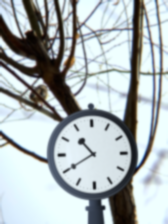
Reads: 10 h 40 min
